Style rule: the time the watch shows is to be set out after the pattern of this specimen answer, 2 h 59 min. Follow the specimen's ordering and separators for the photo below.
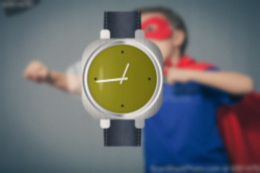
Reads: 12 h 44 min
